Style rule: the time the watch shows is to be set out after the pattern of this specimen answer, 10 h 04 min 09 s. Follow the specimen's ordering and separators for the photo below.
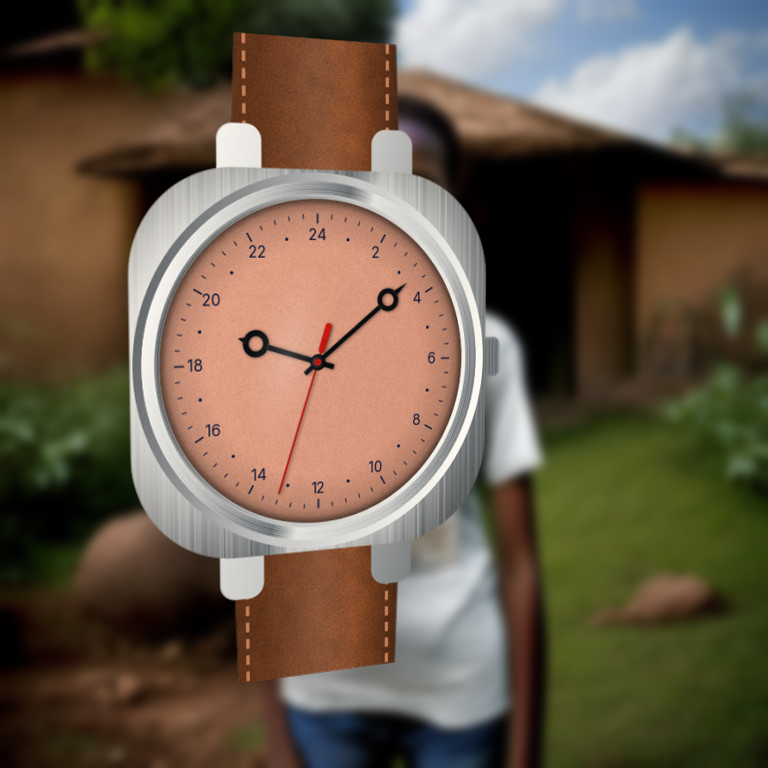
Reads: 19 h 08 min 33 s
